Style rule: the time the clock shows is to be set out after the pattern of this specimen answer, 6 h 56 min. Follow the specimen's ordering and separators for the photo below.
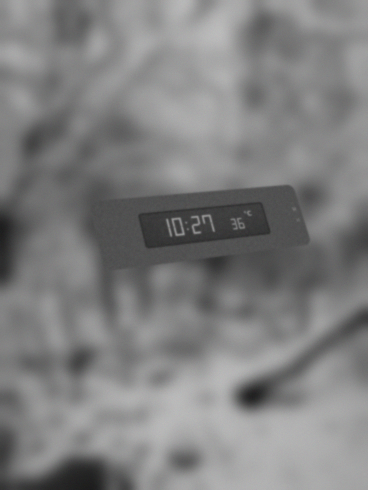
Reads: 10 h 27 min
